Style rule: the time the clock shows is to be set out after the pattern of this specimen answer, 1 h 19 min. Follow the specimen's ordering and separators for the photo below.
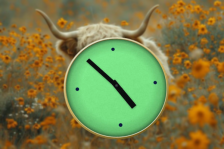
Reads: 4 h 53 min
